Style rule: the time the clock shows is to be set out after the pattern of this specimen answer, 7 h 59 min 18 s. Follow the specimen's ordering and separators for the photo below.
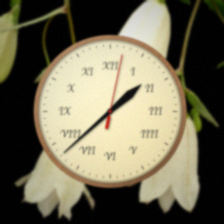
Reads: 1 h 38 min 02 s
